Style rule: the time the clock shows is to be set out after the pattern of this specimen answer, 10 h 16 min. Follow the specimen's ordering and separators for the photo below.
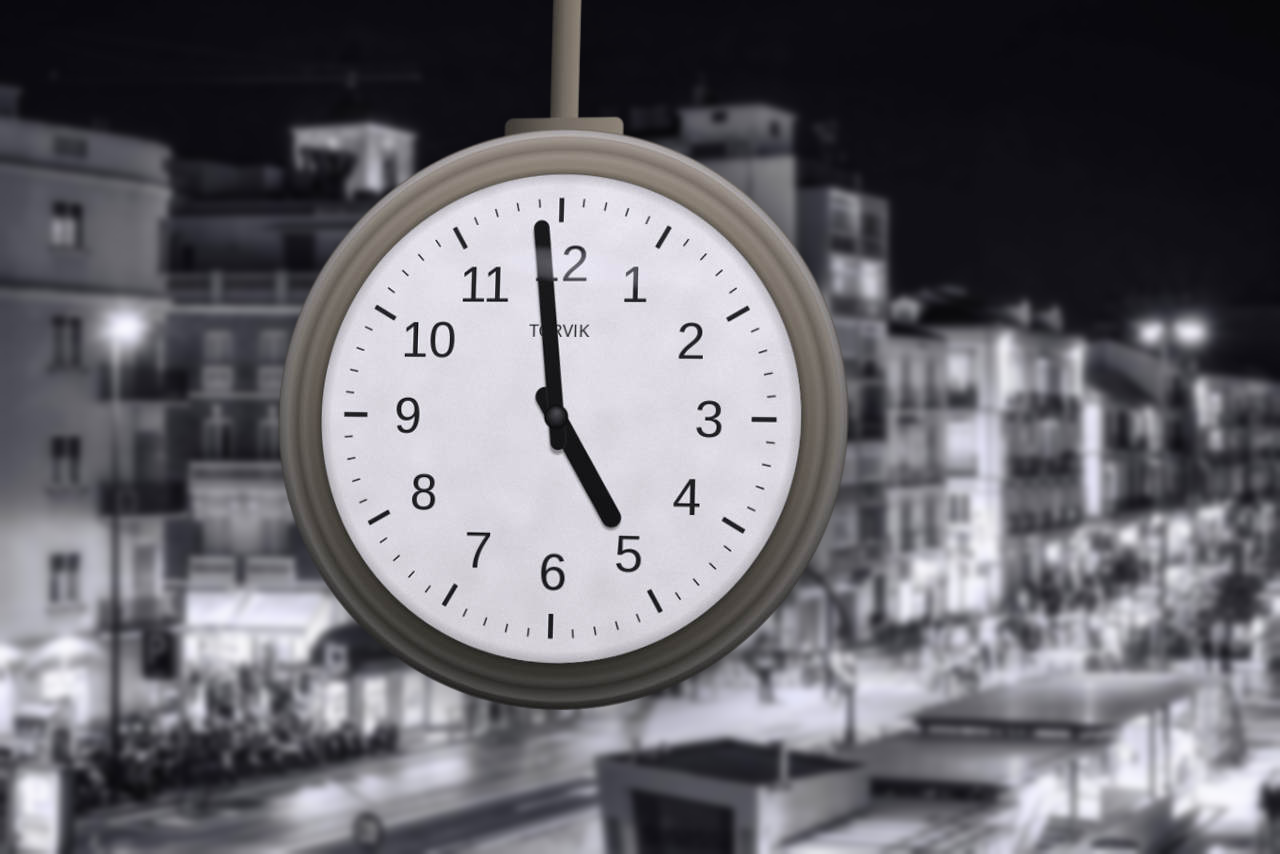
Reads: 4 h 59 min
